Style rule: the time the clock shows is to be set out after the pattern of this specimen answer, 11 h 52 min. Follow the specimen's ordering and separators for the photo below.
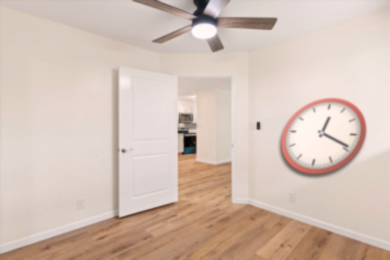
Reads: 12 h 19 min
